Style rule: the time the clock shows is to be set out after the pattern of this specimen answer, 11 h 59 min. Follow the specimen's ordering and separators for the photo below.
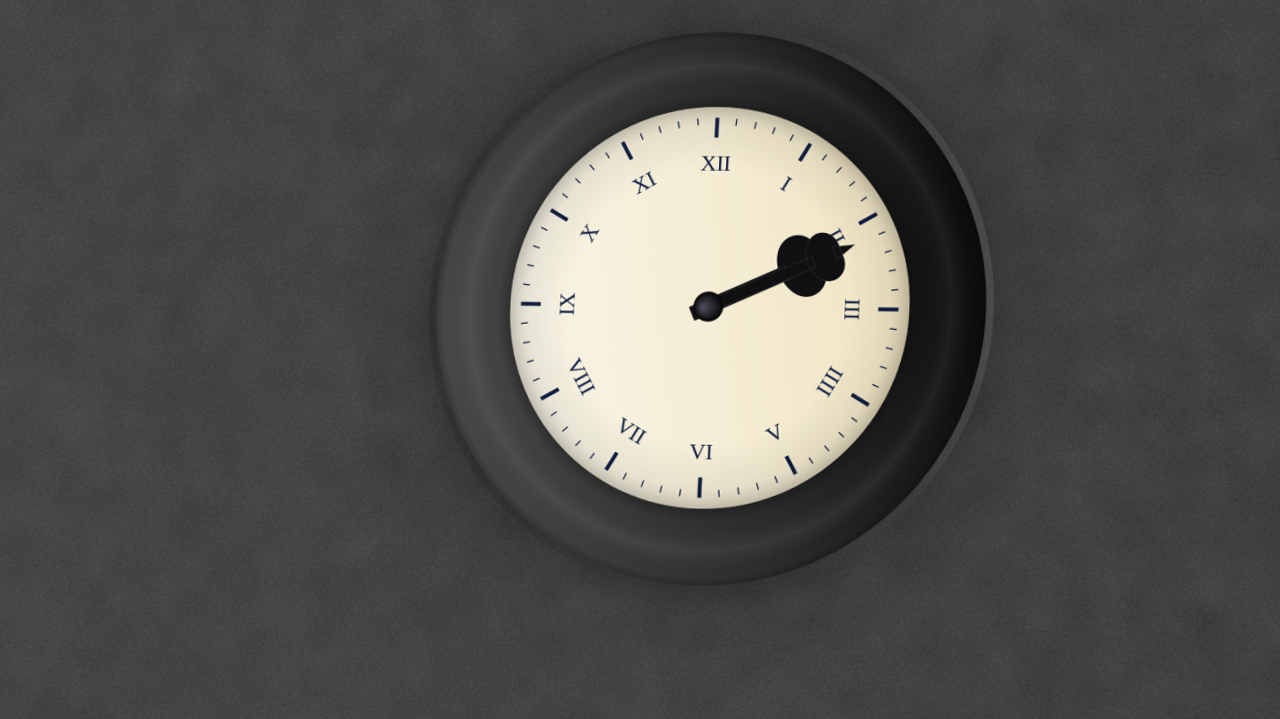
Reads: 2 h 11 min
